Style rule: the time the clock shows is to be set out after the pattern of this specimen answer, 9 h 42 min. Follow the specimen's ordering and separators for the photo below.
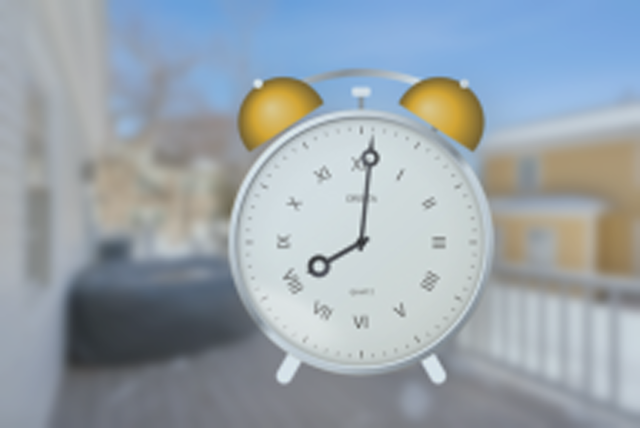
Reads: 8 h 01 min
